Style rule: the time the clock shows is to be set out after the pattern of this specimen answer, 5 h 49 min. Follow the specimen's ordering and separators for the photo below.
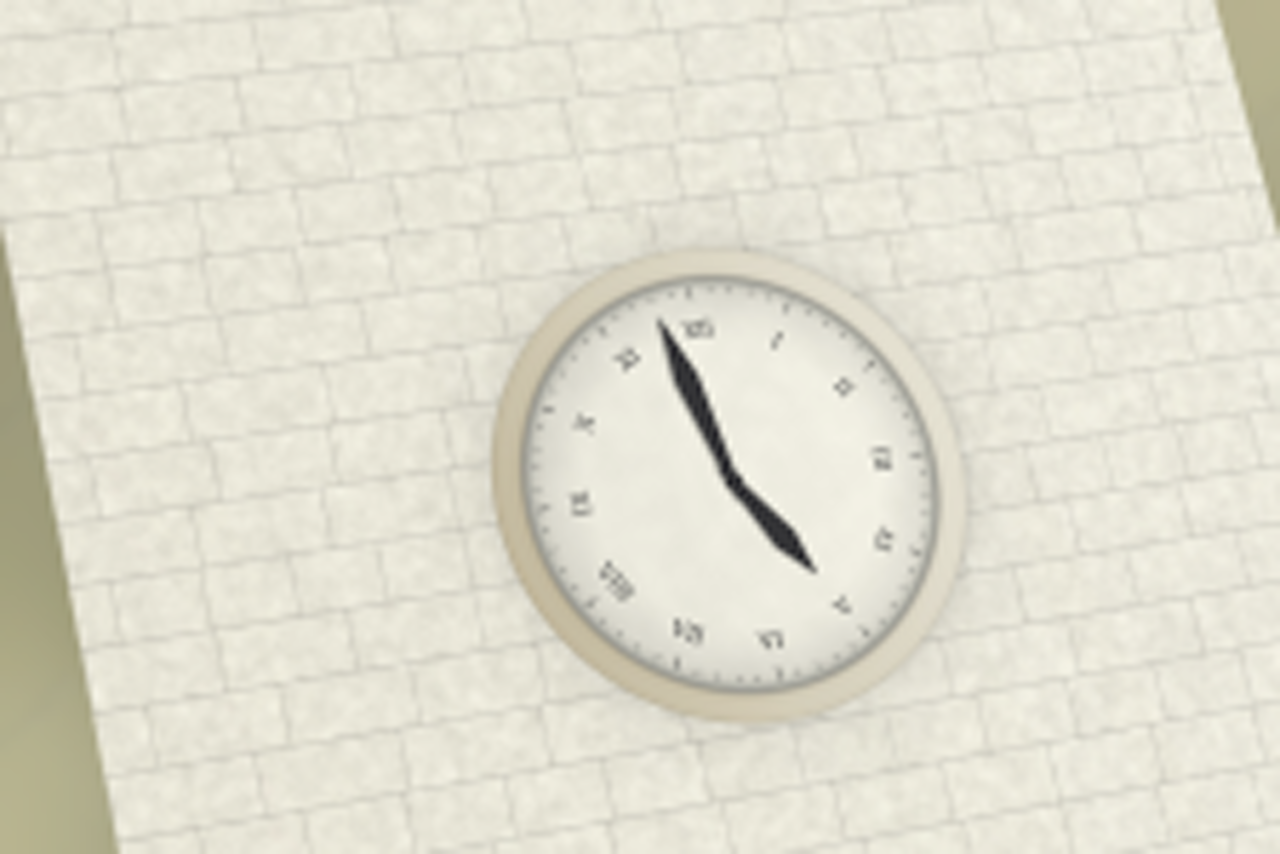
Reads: 4 h 58 min
